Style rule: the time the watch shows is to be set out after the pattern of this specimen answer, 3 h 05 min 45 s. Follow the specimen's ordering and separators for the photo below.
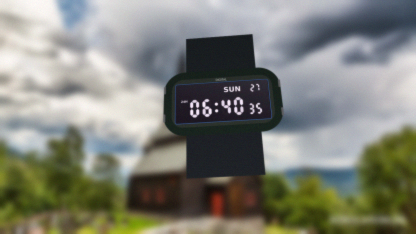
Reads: 6 h 40 min 35 s
